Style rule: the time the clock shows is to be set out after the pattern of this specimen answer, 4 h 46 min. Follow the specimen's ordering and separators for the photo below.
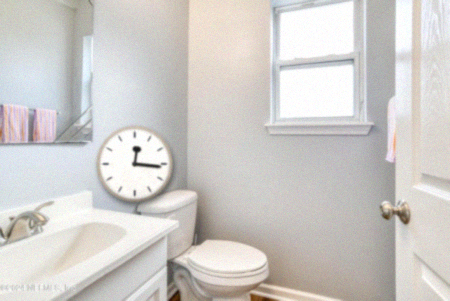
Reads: 12 h 16 min
